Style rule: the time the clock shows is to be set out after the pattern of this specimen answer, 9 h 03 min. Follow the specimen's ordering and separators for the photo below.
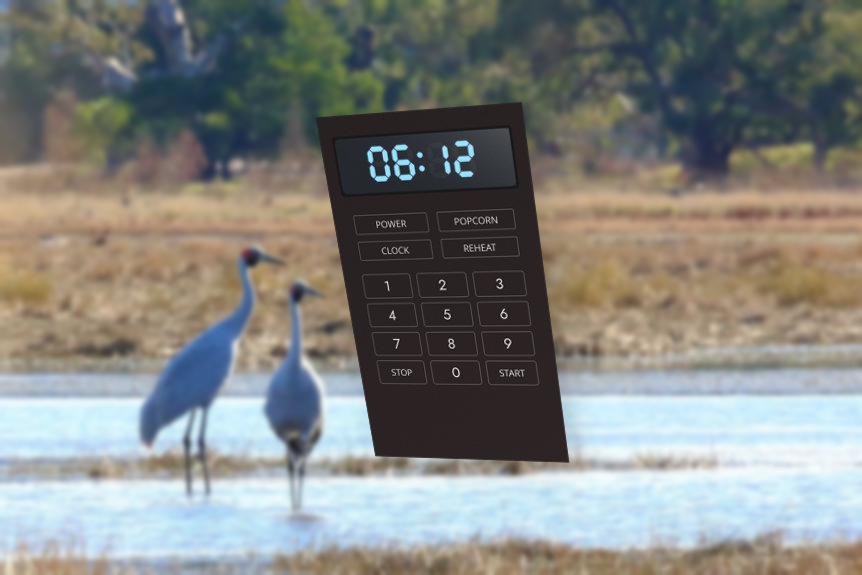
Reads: 6 h 12 min
